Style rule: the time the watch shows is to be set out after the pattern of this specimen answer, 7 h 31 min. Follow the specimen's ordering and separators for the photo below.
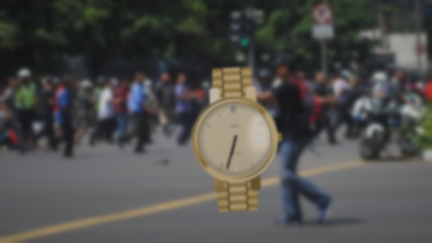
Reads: 6 h 33 min
